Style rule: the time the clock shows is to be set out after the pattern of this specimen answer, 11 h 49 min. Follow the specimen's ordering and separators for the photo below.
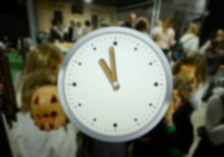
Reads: 10 h 59 min
